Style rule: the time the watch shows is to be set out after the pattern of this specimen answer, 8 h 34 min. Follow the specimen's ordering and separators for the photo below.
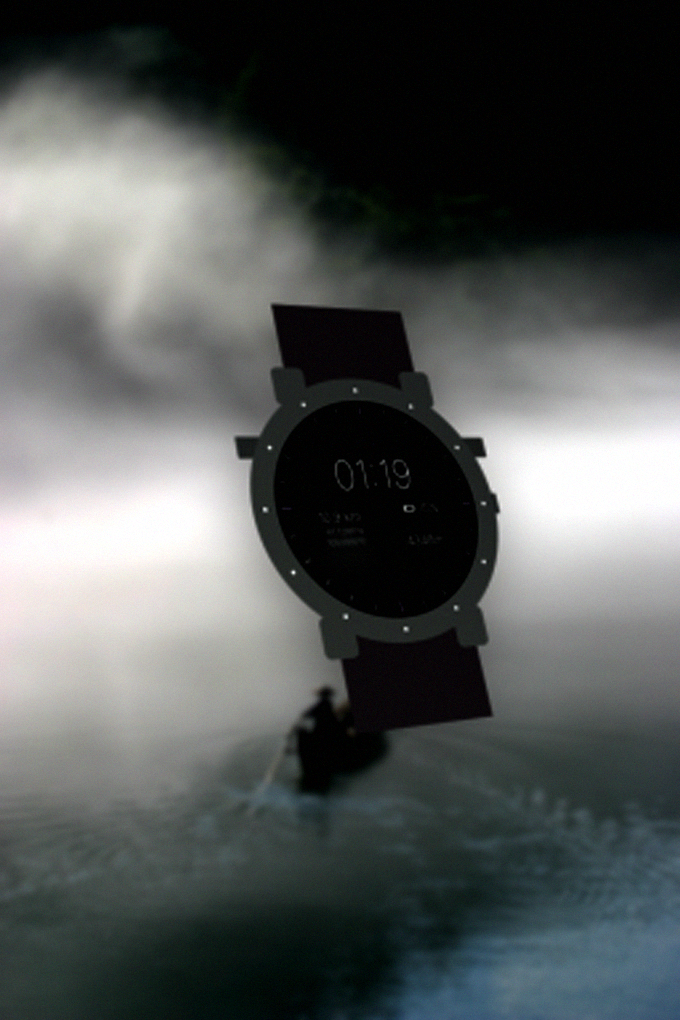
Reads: 1 h 19 min
